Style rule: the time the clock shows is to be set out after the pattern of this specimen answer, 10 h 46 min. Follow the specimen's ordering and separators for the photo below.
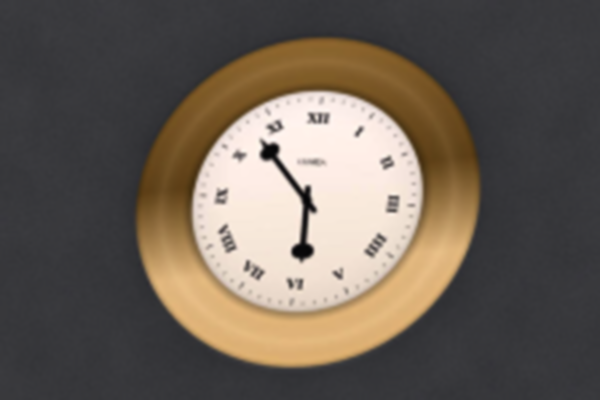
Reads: 5 h 53 min
